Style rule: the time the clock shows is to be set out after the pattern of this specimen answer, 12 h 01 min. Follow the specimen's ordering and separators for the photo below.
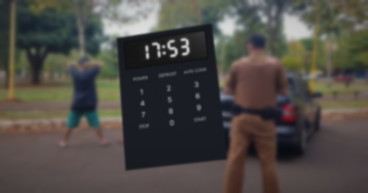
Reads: 17 h 53 min
